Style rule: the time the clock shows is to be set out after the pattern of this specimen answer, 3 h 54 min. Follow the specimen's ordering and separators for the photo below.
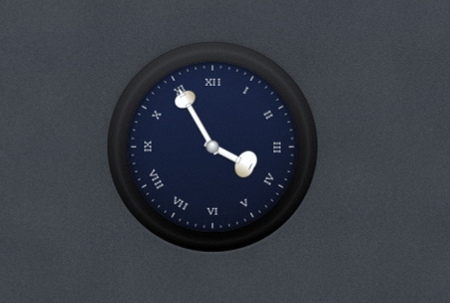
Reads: 3 h 55 min
